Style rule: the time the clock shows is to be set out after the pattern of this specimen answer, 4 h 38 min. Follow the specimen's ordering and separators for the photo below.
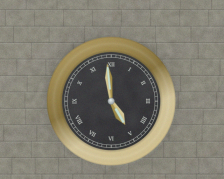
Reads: 4 h 59 min
